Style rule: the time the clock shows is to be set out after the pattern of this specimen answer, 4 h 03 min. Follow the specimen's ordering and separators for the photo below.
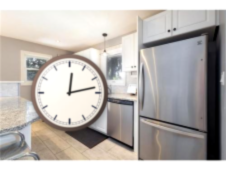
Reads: 12 h 13 min
